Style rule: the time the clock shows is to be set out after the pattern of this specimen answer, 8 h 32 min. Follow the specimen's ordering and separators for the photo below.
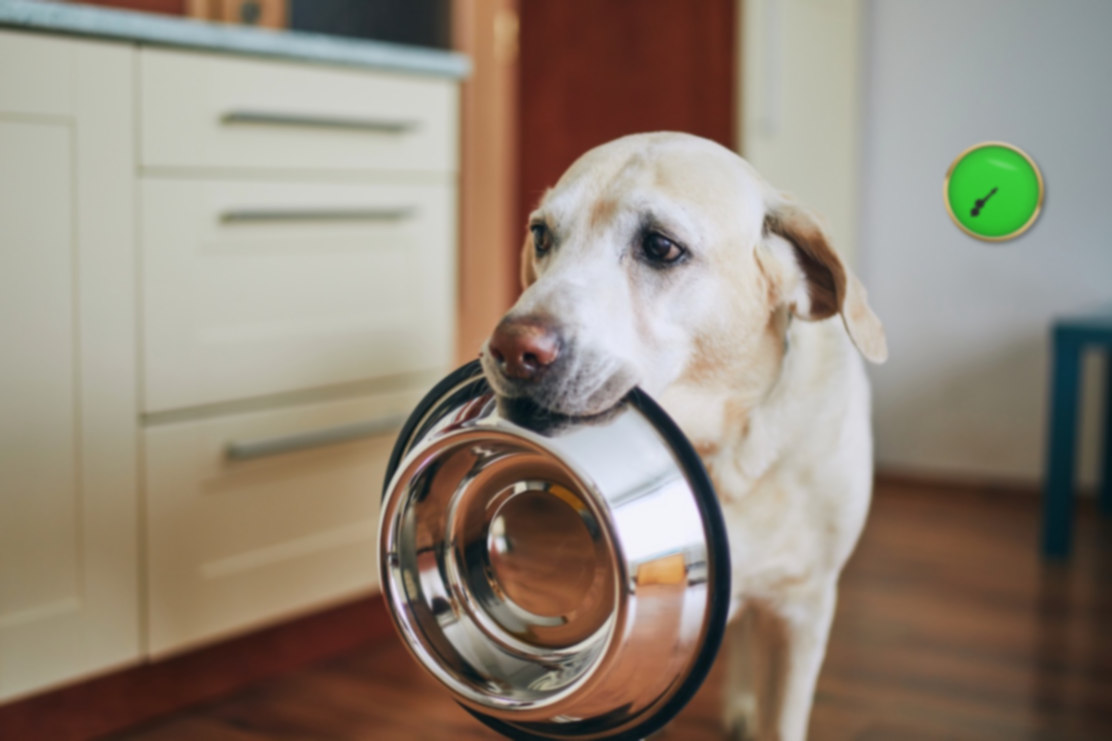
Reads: 7 h 37 min
